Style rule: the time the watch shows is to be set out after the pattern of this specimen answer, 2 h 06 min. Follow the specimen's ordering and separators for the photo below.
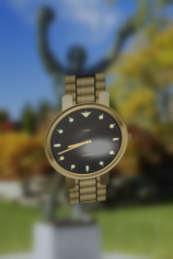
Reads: 8 h 42 min
